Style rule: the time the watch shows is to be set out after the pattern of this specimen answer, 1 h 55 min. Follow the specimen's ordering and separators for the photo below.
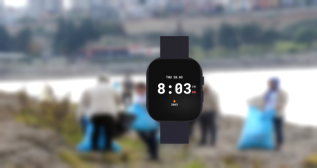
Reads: 8 h 03 min
